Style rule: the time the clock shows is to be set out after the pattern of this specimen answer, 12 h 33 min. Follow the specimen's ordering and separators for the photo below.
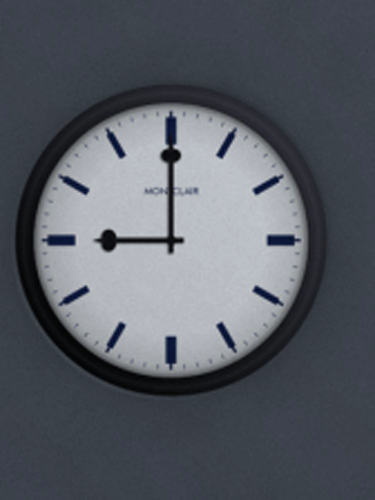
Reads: 9 h 00 min
